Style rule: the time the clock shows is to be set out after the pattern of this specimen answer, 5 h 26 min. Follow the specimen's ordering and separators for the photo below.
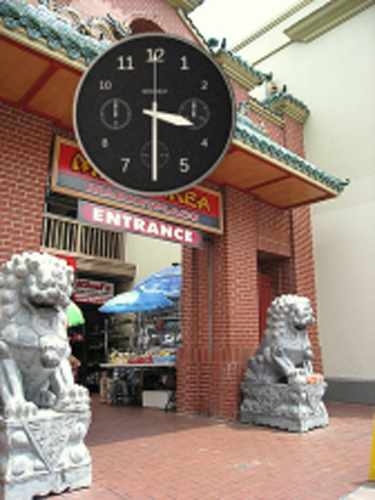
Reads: 3 h 30 min
